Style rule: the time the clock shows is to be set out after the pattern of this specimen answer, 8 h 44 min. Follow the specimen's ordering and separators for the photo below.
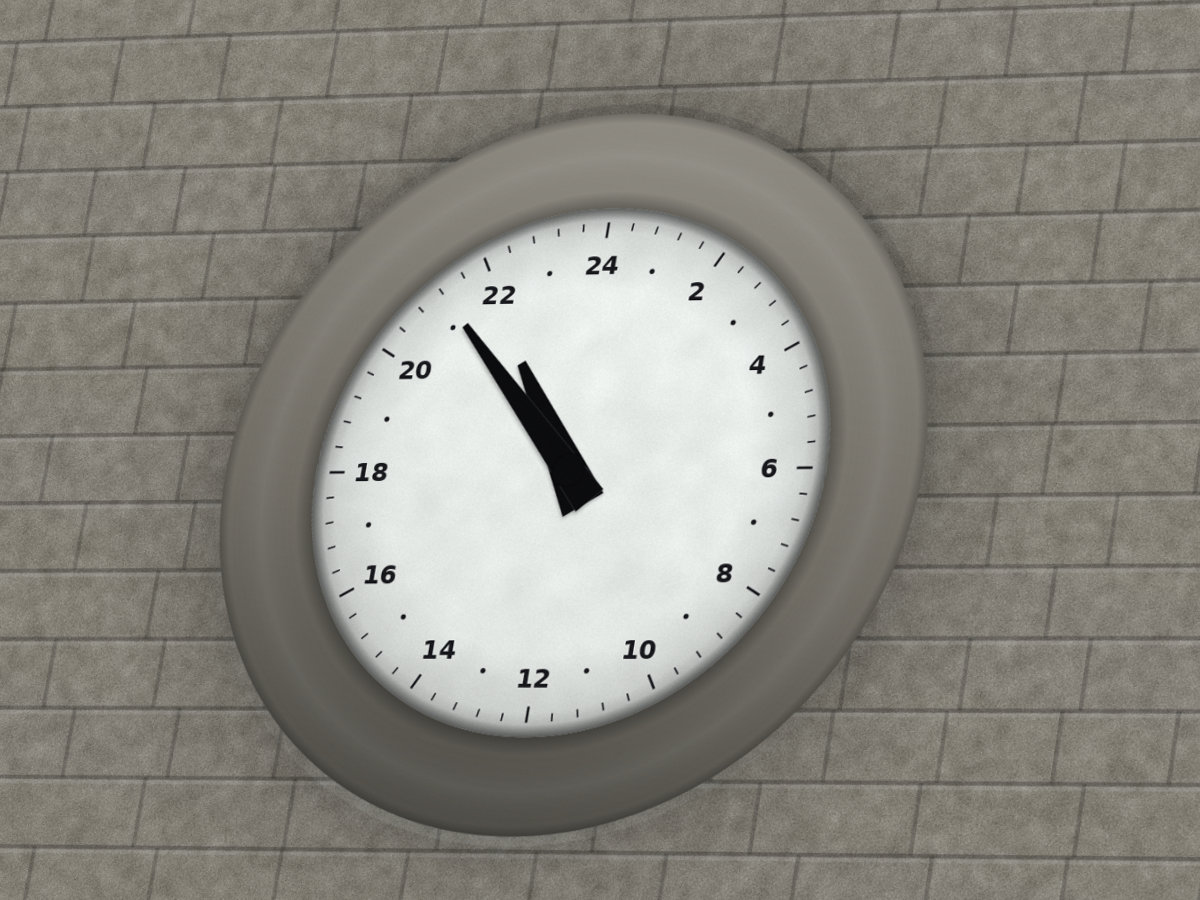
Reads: 21 h 53 min
